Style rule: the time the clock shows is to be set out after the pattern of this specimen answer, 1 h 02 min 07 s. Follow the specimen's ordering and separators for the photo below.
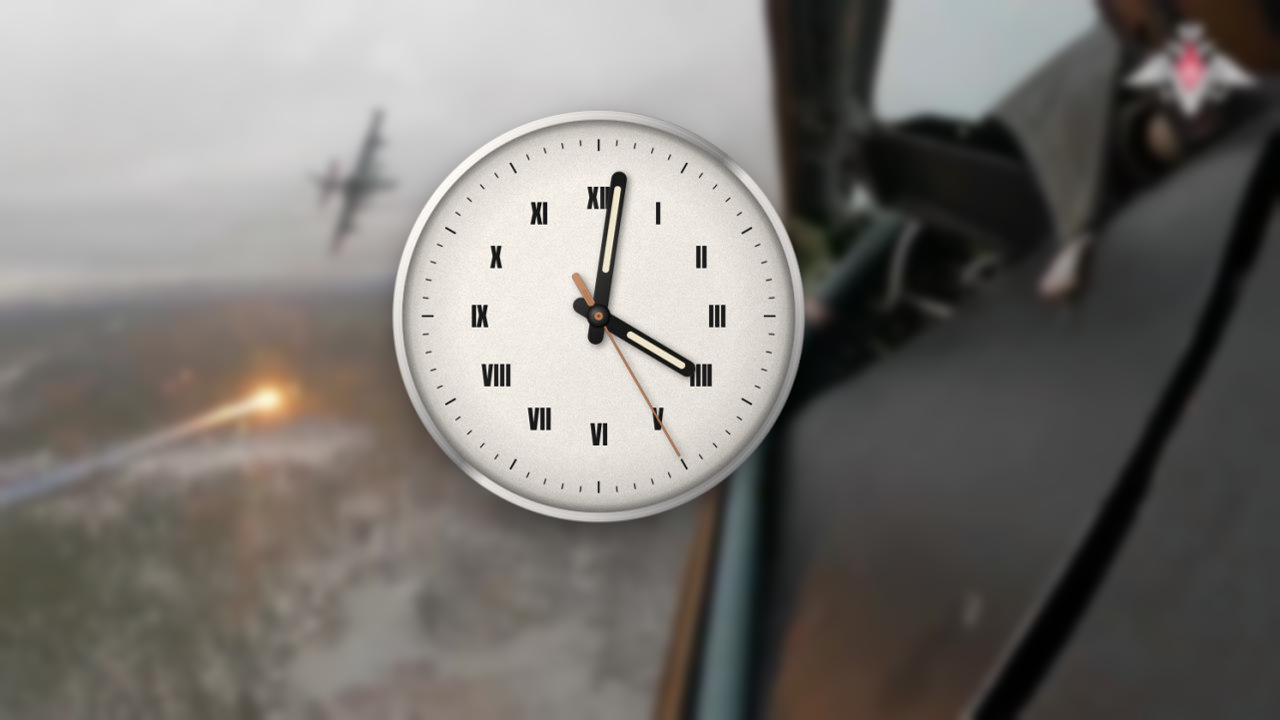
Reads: 4 h 01 min 25 s
